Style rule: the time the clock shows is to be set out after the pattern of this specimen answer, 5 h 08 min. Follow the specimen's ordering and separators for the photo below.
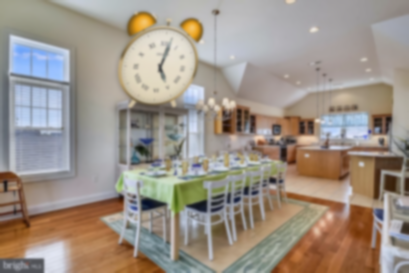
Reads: 5 h 02 min
